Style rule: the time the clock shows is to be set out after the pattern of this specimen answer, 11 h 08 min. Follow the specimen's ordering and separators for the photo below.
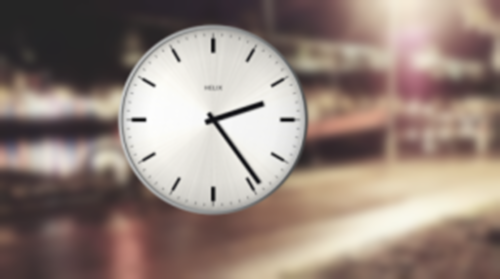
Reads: 2 h 24 min
